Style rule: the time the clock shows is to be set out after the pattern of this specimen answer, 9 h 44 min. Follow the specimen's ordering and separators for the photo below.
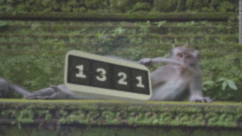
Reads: 13 h 21 min
